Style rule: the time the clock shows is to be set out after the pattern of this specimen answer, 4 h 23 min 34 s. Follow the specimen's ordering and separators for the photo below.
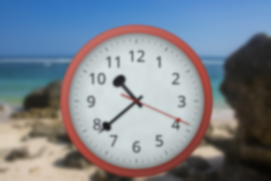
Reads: 10 h 38 min 19 s
